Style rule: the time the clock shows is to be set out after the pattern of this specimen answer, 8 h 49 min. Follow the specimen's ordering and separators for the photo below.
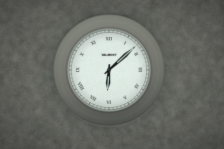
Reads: 6 h 08 min
